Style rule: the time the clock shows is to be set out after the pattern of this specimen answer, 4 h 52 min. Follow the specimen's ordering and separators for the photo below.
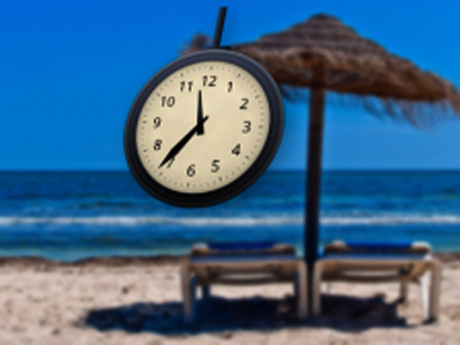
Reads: 11 h 36 min
